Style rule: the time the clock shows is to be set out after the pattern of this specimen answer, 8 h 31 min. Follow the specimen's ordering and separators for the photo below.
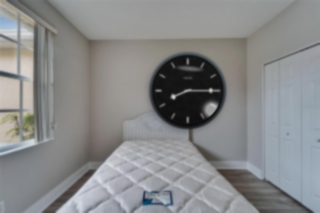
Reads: 8 h 15 min
